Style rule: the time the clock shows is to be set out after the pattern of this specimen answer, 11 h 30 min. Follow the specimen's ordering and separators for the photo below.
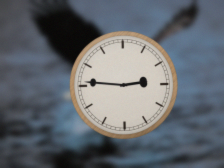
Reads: 2 h 46 min
